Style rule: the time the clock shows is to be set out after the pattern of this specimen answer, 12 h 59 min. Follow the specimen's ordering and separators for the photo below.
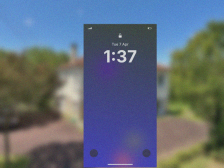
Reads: 1 h 37 min
